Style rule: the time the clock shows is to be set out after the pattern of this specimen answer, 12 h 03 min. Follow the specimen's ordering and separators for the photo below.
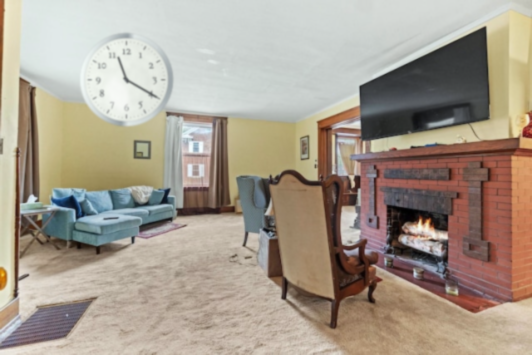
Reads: 11 h 20 min
